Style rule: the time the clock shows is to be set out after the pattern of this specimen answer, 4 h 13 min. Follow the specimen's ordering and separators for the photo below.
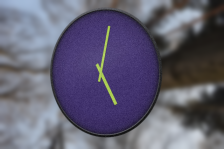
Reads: 5 h 02 min
